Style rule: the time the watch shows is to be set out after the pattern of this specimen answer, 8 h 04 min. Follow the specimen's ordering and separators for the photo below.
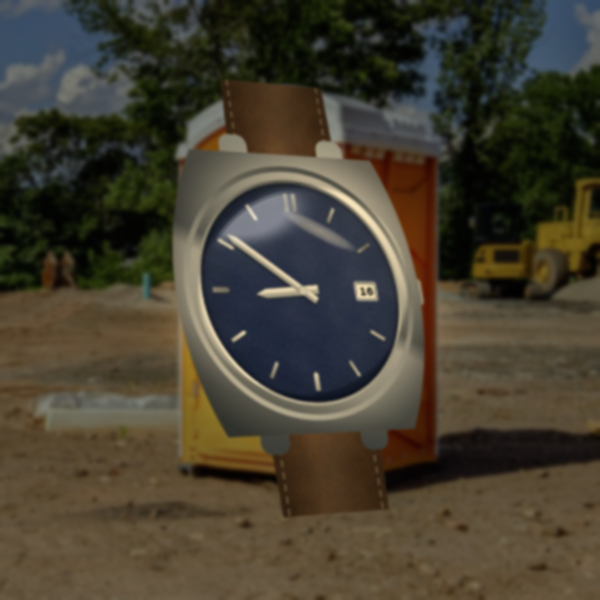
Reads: 8 h 51 min
